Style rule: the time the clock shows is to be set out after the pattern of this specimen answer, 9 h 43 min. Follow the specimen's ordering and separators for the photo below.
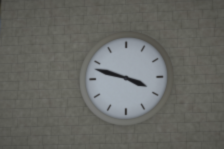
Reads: 3 h 48 min
